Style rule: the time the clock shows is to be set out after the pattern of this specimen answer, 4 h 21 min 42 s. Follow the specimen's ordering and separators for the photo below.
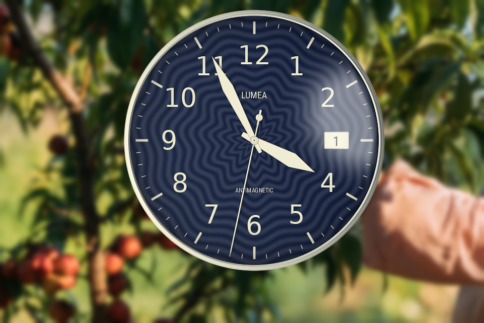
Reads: 3 h 55 min 32 s
